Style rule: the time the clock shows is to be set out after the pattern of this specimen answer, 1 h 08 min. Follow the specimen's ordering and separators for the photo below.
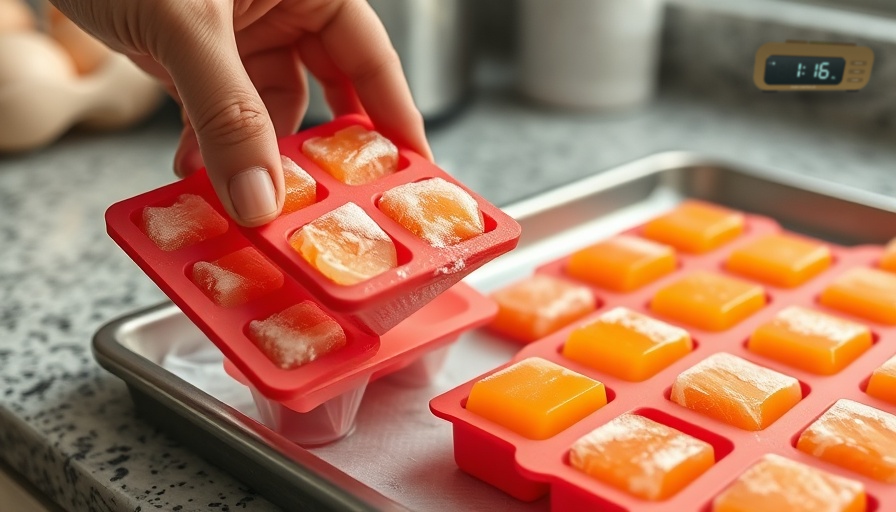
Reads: 1 h 16 min
